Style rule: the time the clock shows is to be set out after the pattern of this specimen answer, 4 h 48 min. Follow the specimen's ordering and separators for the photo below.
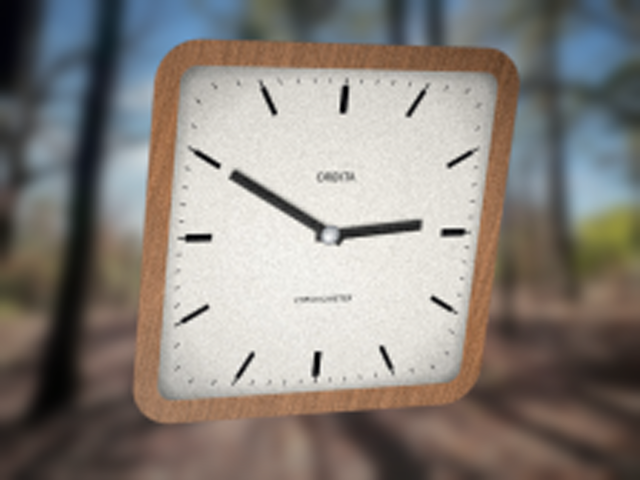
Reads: 2 h 50 min
